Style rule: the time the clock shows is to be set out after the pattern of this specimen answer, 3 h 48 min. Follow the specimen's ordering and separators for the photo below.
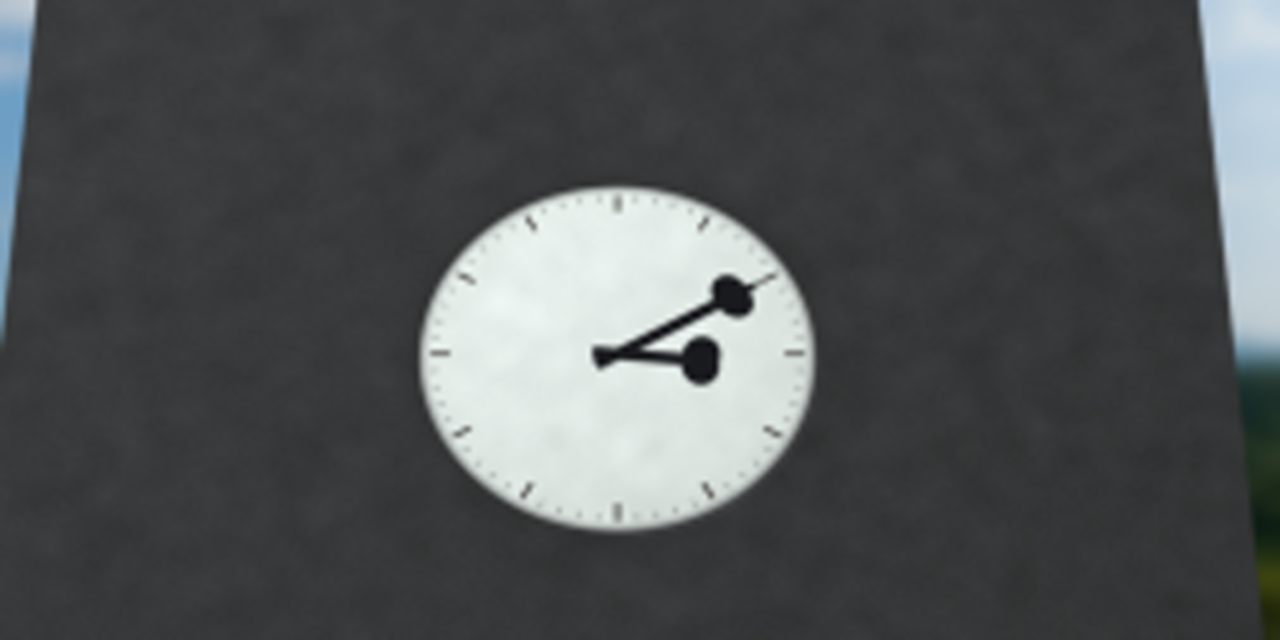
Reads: 3 h 10 min
